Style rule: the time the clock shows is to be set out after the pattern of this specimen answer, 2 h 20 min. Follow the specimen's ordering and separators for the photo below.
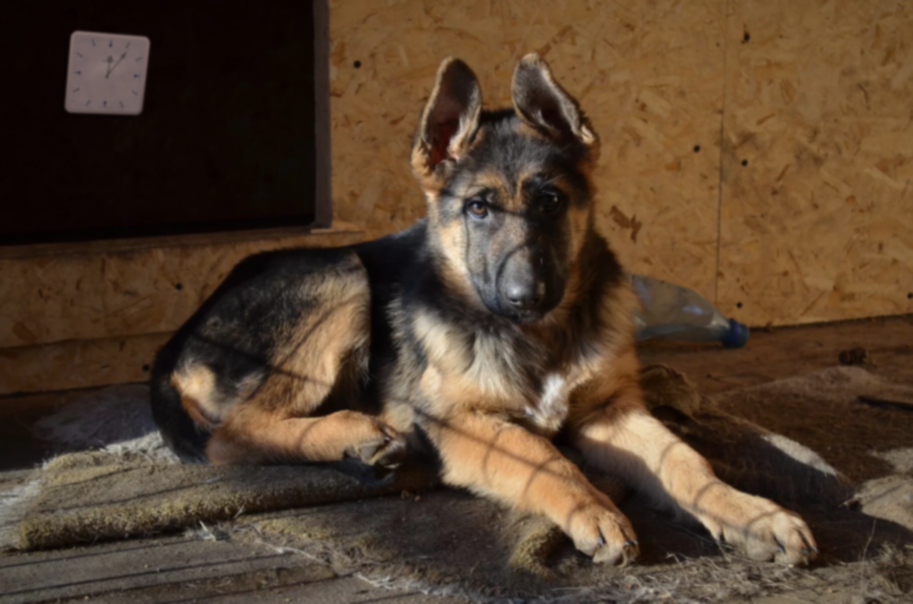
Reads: 12 h 06 min
